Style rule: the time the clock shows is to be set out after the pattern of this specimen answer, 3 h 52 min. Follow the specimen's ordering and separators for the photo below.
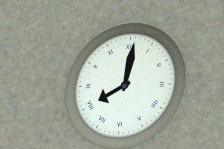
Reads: 8 h 01 min
